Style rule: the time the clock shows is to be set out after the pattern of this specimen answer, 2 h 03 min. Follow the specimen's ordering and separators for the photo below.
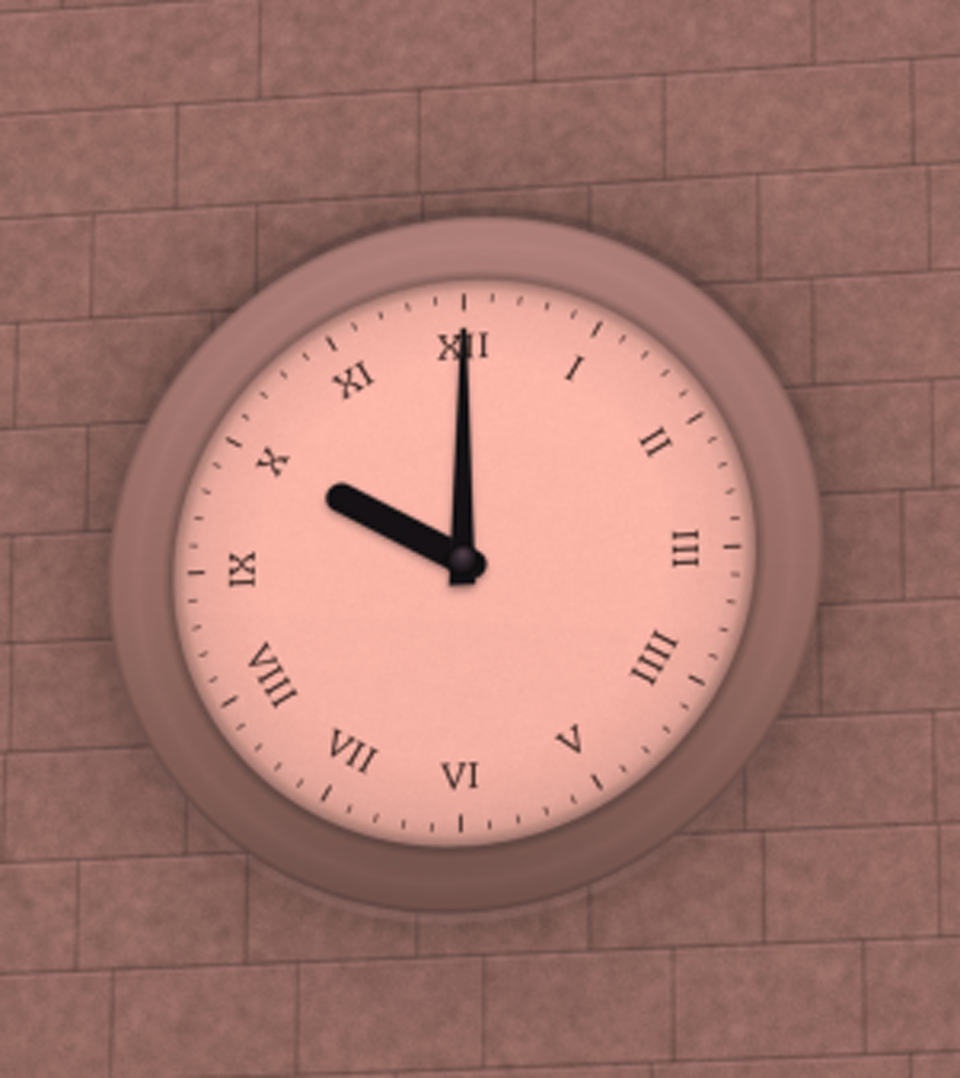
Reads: 10 h 00 min
